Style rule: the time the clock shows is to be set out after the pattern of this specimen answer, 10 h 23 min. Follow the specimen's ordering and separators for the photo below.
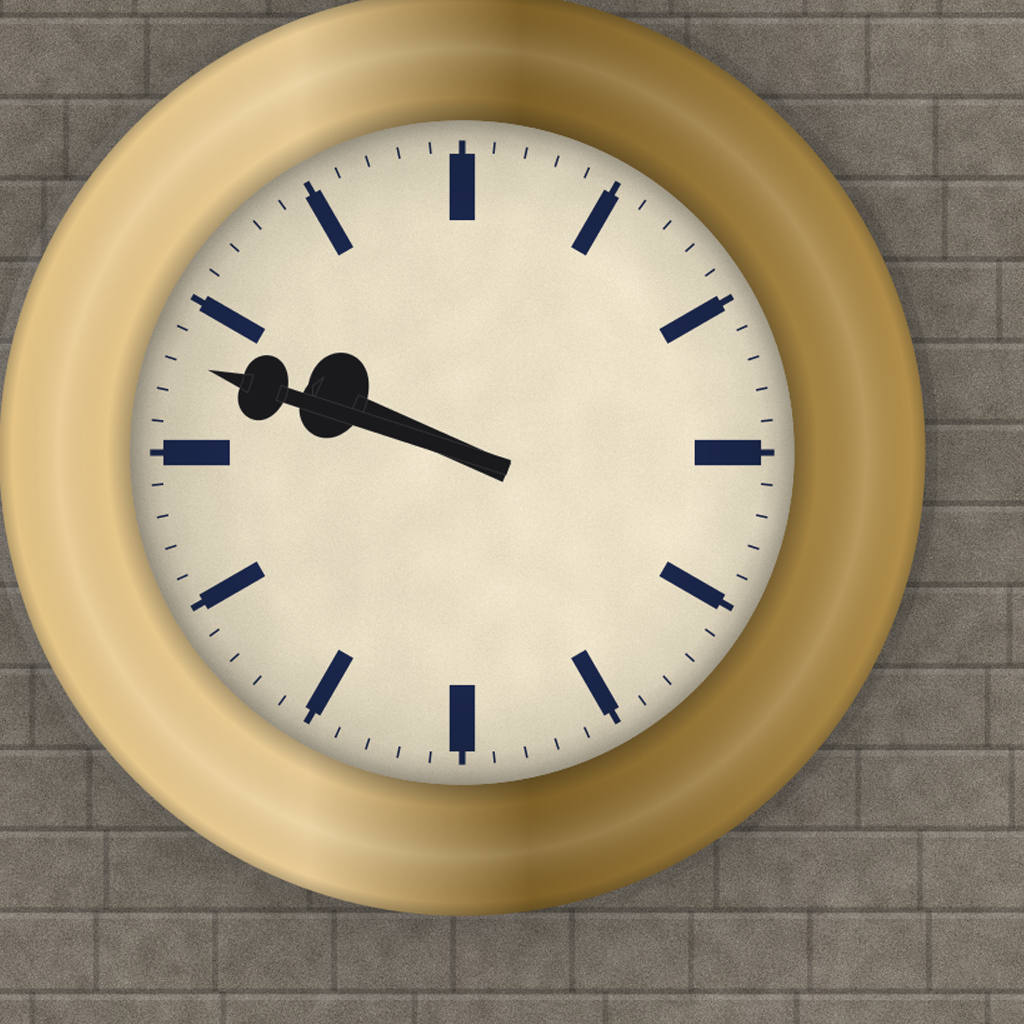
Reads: 9 h 48 min
